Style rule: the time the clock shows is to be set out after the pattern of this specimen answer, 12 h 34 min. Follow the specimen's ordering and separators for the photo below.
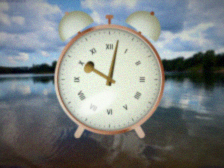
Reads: 10 h 02 min
